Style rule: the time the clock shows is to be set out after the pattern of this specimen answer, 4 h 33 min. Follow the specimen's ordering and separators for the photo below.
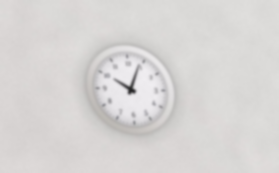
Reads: 10 h 04 min
